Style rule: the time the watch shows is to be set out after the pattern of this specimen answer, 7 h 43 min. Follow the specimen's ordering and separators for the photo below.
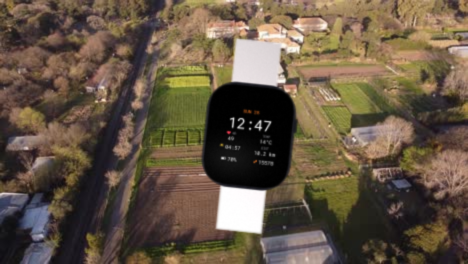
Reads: 12 h 47 min
